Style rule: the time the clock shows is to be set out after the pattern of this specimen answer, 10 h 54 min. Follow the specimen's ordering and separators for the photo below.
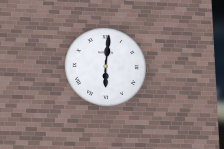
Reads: 6 h 01 min
